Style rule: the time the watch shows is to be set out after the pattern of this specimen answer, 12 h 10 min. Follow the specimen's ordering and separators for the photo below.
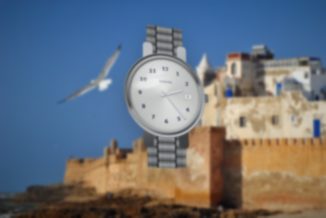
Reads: 2 h 23 min
